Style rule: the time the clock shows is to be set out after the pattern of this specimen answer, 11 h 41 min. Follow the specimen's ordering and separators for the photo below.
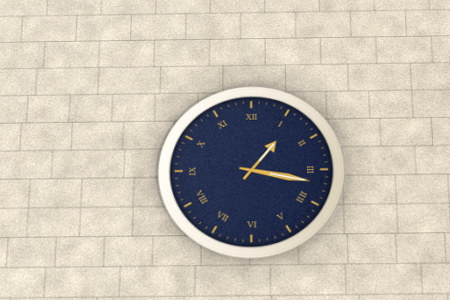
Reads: 1 h 17 min
